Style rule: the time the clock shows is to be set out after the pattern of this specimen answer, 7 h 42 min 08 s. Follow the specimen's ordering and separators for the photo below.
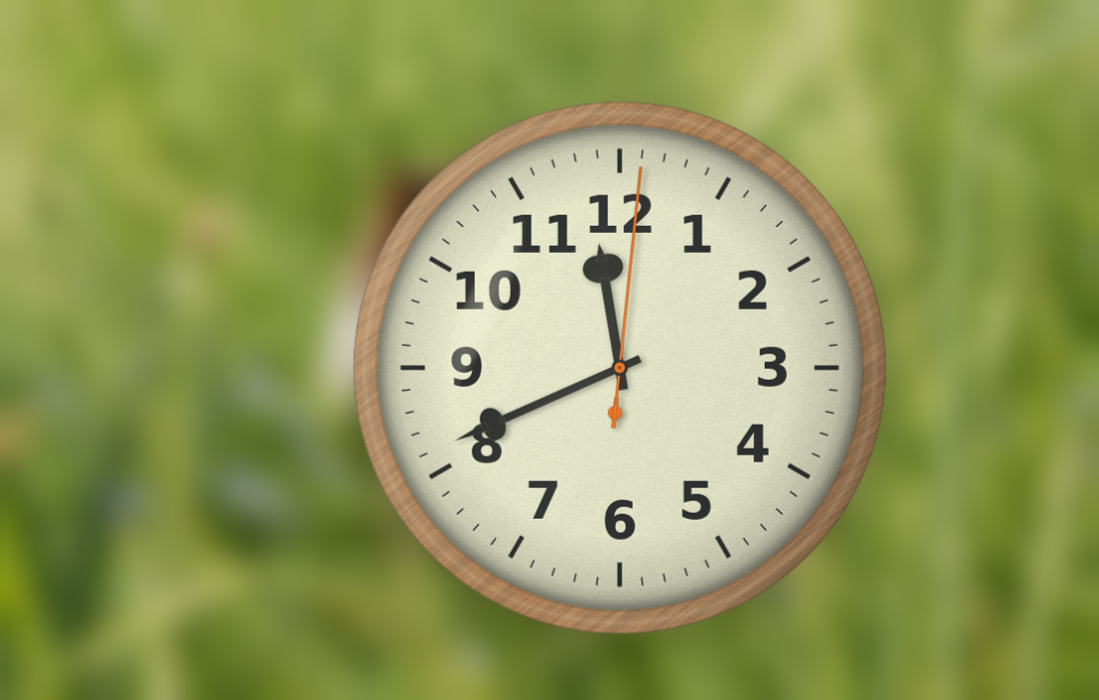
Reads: 11 h 41 min 01 s
